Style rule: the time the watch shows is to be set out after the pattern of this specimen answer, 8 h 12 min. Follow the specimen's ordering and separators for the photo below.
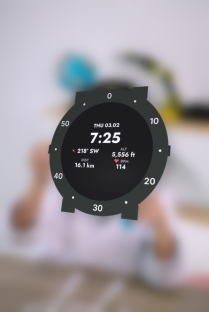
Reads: 7 h 25 min
